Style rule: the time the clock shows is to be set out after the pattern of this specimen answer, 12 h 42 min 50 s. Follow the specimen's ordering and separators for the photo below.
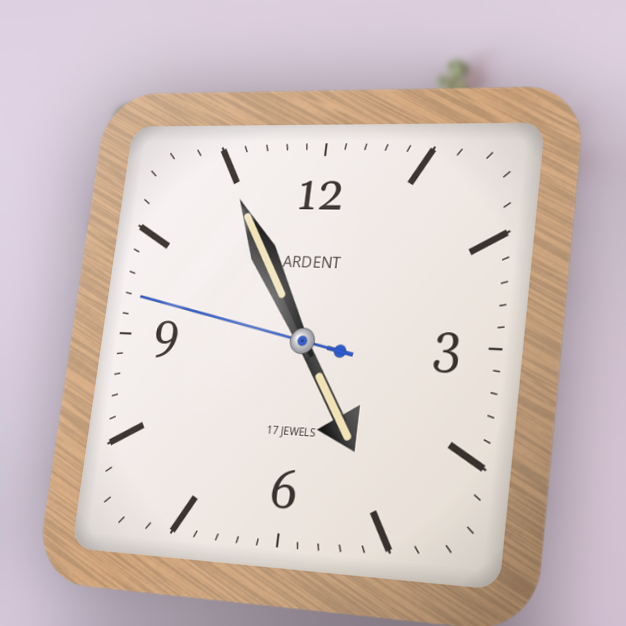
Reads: 4 h 54 min 47 s
